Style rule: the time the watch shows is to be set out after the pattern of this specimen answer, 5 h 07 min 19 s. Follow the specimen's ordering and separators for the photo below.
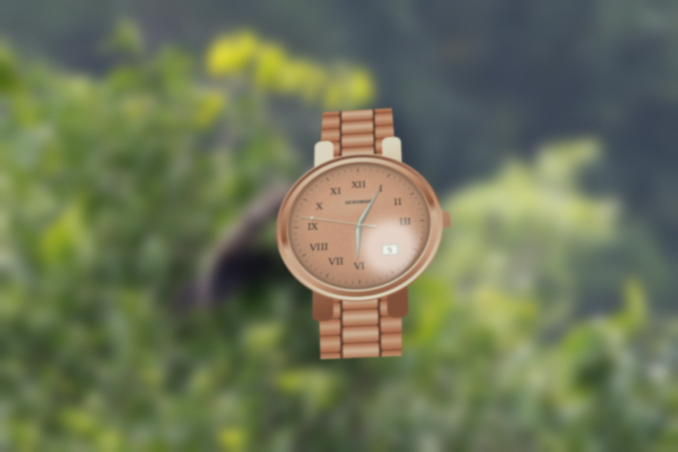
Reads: 6 h 04 min 47 s
